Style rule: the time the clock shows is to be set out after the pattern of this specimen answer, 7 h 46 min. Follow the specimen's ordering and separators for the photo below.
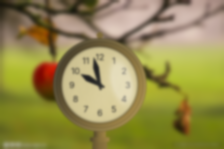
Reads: 9 h 58 min
